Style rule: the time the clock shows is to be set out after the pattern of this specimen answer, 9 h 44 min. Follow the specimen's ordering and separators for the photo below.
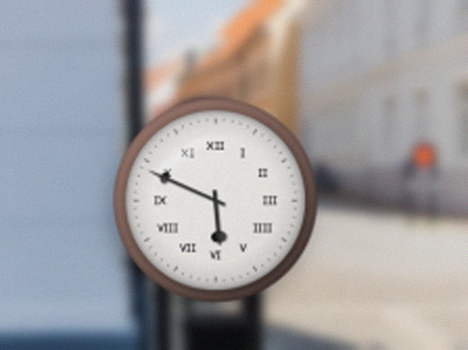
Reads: 5 h 49 min
